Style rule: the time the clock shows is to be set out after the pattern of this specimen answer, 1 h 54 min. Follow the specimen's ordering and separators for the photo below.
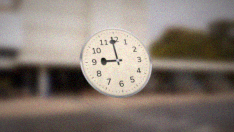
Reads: 8 h 59 min
